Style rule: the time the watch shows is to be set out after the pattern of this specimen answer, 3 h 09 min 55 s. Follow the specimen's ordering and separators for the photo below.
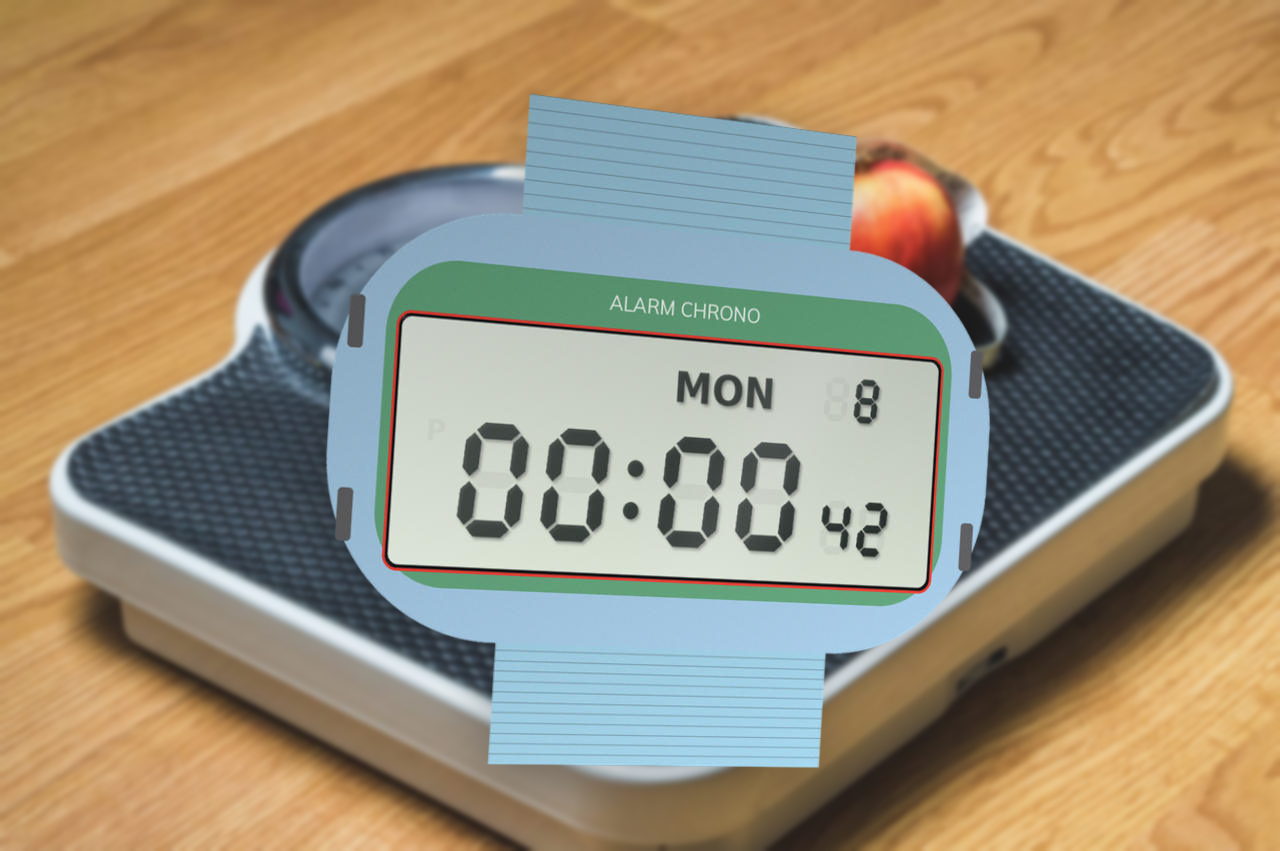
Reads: 0 h 00 min 42 s
